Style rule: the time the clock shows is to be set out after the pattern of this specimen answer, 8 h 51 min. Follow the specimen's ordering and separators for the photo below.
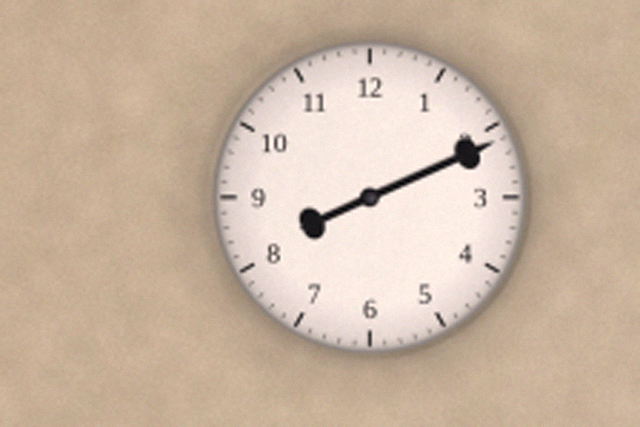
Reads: 8 h 11 min
